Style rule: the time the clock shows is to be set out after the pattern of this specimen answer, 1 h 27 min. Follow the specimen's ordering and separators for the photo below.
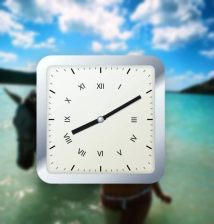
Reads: 8 h 10 min
